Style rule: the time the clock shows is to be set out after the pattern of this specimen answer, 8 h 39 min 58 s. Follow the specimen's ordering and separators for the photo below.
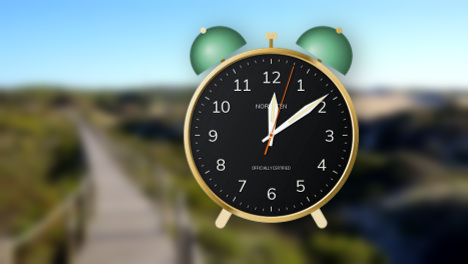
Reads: 12 h 09 min 03 s
